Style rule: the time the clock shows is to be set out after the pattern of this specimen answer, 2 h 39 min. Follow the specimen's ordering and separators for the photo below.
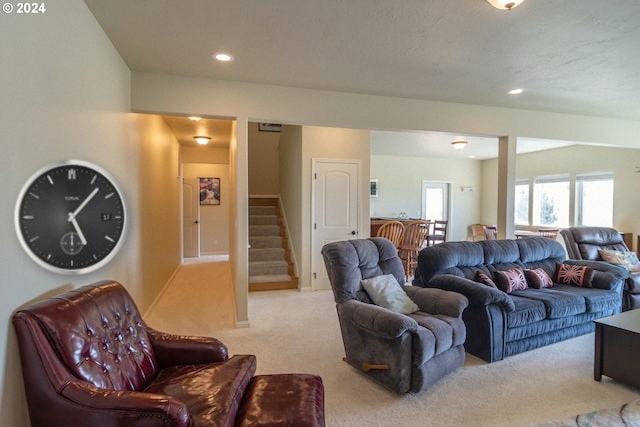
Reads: 5 h 07 min
